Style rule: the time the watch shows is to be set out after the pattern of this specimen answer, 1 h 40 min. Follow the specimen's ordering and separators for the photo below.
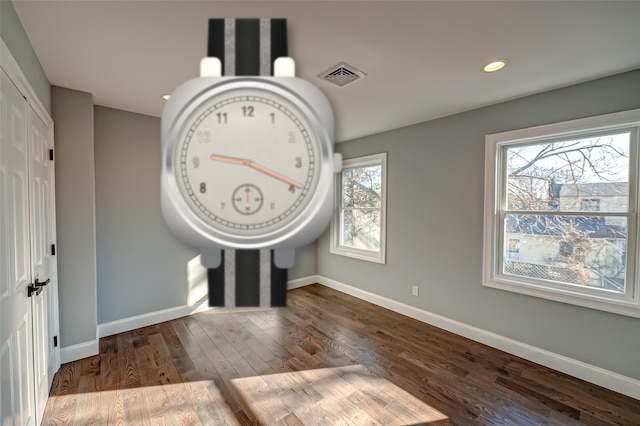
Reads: 9 h 19 min
